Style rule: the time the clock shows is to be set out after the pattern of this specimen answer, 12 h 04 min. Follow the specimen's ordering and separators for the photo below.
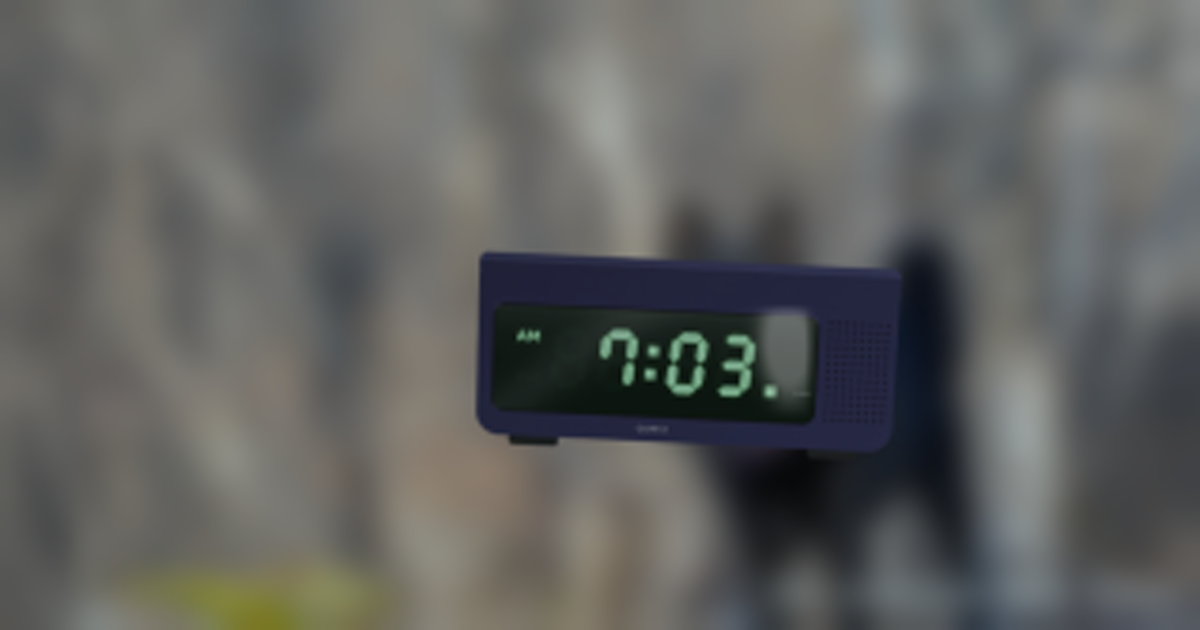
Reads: 7 h 03 min
